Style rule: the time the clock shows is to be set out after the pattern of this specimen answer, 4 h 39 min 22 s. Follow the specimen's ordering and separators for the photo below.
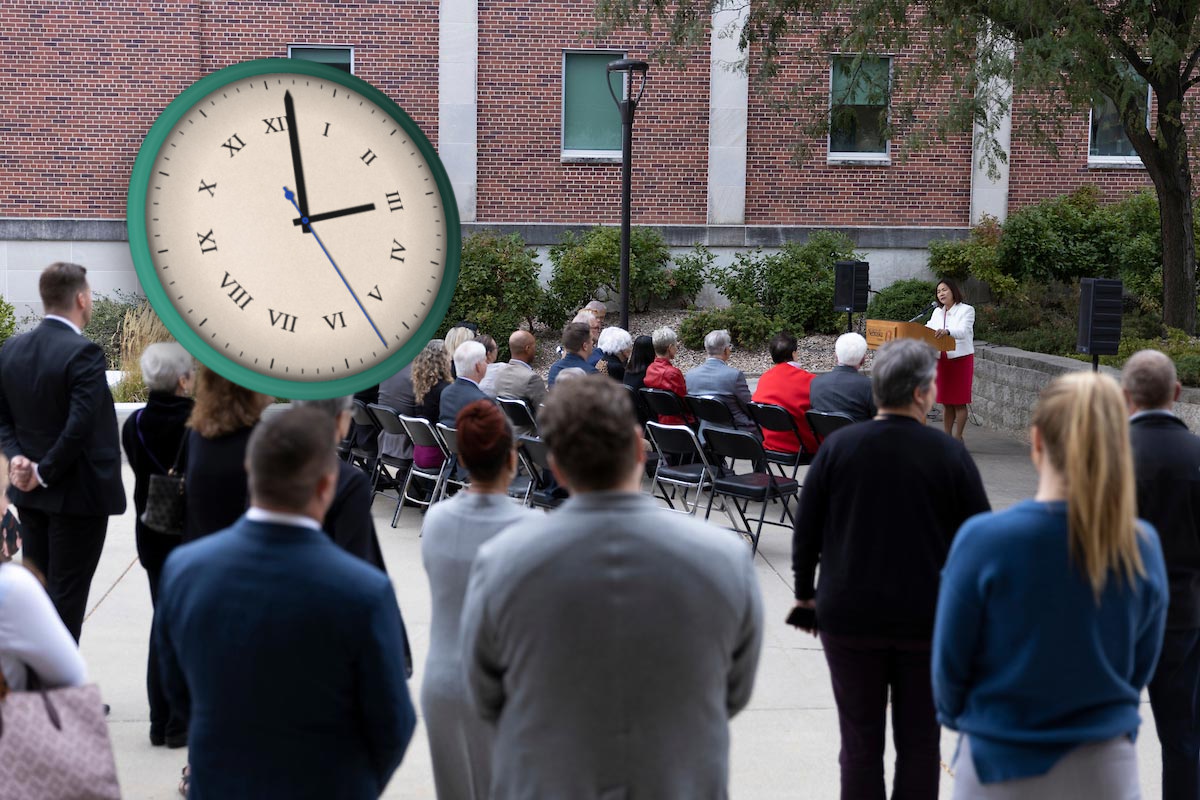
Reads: 3 h 01 min 27 s
